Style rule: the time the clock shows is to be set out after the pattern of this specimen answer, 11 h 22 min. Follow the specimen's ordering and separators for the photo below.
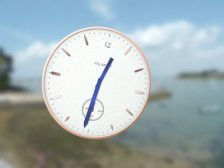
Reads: 12 h 31 min
